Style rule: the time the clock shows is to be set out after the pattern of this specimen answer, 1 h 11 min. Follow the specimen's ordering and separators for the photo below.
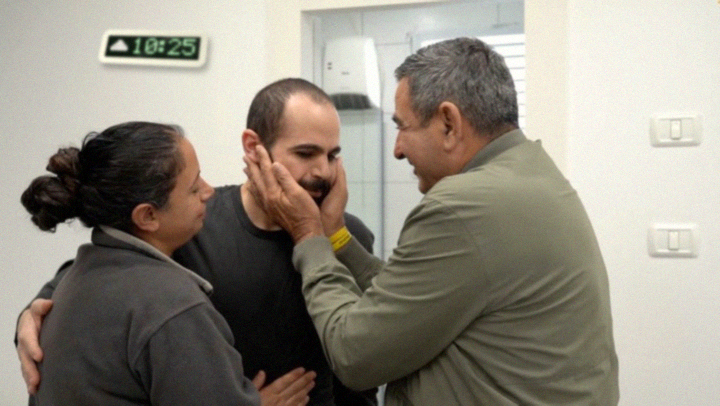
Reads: 10 h 25 min
